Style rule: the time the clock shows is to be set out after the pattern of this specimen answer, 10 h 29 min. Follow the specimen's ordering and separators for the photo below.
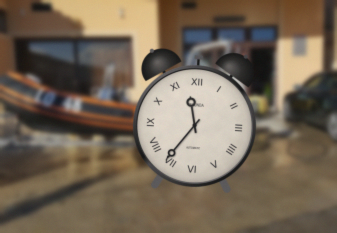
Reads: 11 h 36 min
